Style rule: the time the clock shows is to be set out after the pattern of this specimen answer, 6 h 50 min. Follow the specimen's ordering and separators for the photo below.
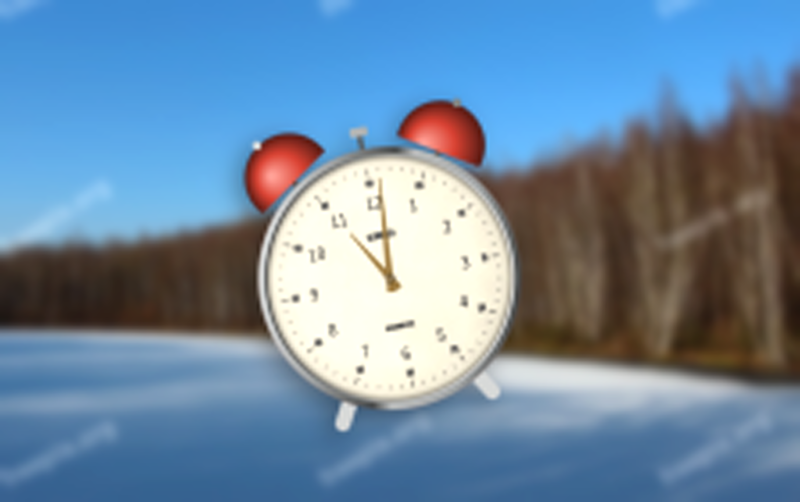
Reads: 11 h 01 min
